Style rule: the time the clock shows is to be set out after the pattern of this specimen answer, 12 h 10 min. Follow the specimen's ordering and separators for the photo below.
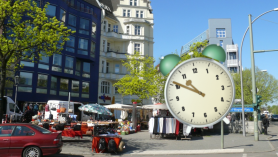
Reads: 10 h 51 min
